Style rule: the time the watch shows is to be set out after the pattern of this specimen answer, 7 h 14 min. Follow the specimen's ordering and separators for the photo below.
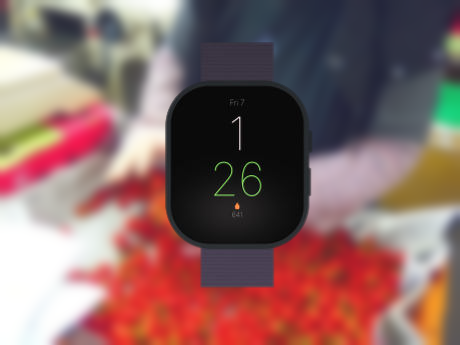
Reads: 1 h 26 min
